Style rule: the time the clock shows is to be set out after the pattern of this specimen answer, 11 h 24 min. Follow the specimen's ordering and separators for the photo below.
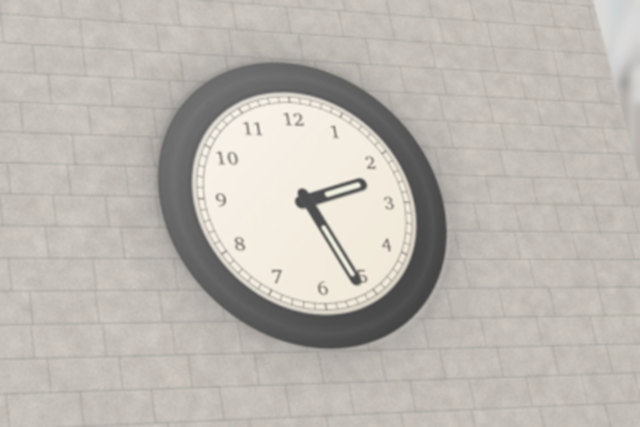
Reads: 2 h 26 min
